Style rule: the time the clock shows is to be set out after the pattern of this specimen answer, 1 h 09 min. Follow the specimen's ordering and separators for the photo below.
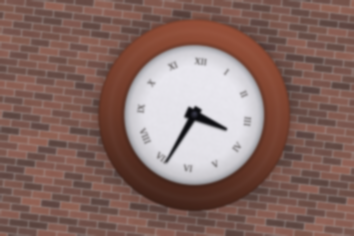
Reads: 3 h 34 min
